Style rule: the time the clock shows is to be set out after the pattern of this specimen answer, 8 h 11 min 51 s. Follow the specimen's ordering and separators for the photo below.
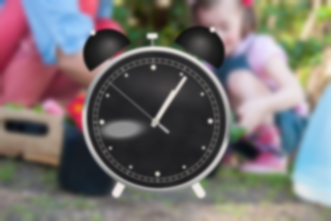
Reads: 1 h 05 min 52 s
